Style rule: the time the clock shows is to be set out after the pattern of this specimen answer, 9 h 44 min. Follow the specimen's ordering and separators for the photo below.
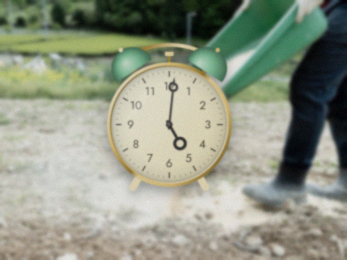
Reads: 5 h 01 min
